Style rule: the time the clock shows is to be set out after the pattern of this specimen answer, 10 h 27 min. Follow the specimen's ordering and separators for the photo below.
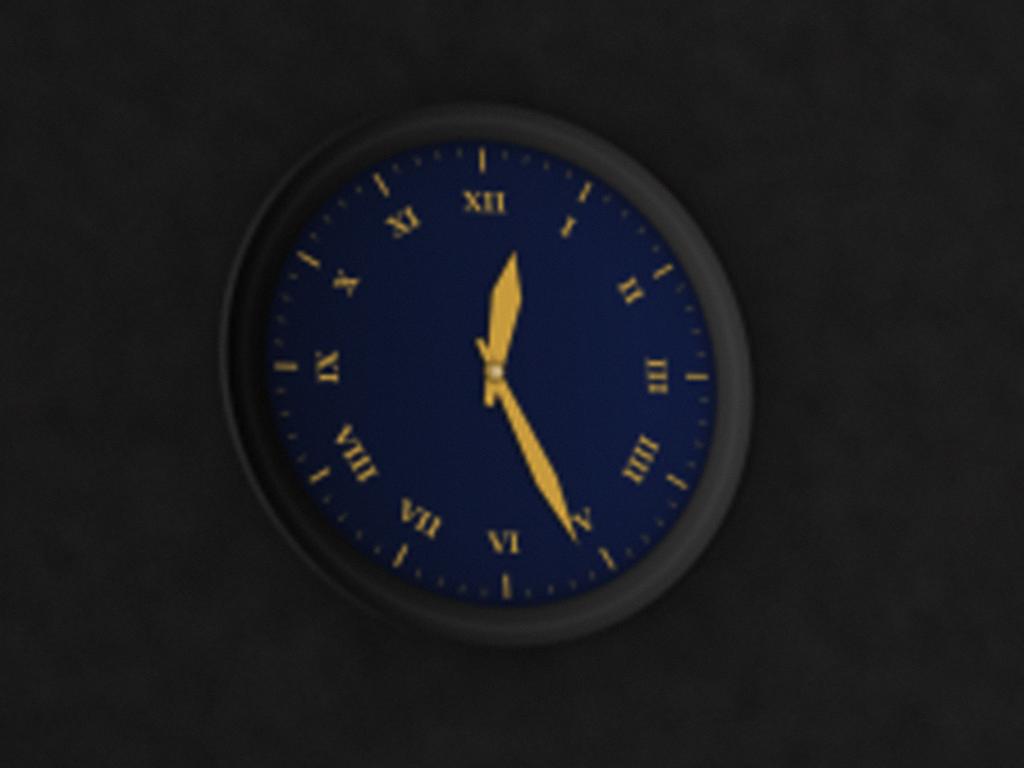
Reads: 12 h 26 min
